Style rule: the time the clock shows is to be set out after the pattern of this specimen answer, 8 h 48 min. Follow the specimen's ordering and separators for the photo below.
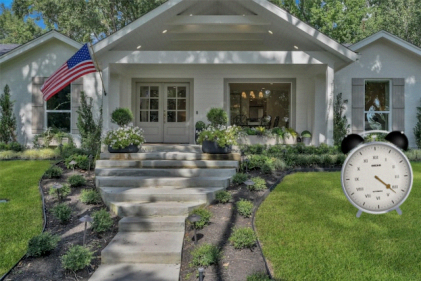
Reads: 4 h 22 min
